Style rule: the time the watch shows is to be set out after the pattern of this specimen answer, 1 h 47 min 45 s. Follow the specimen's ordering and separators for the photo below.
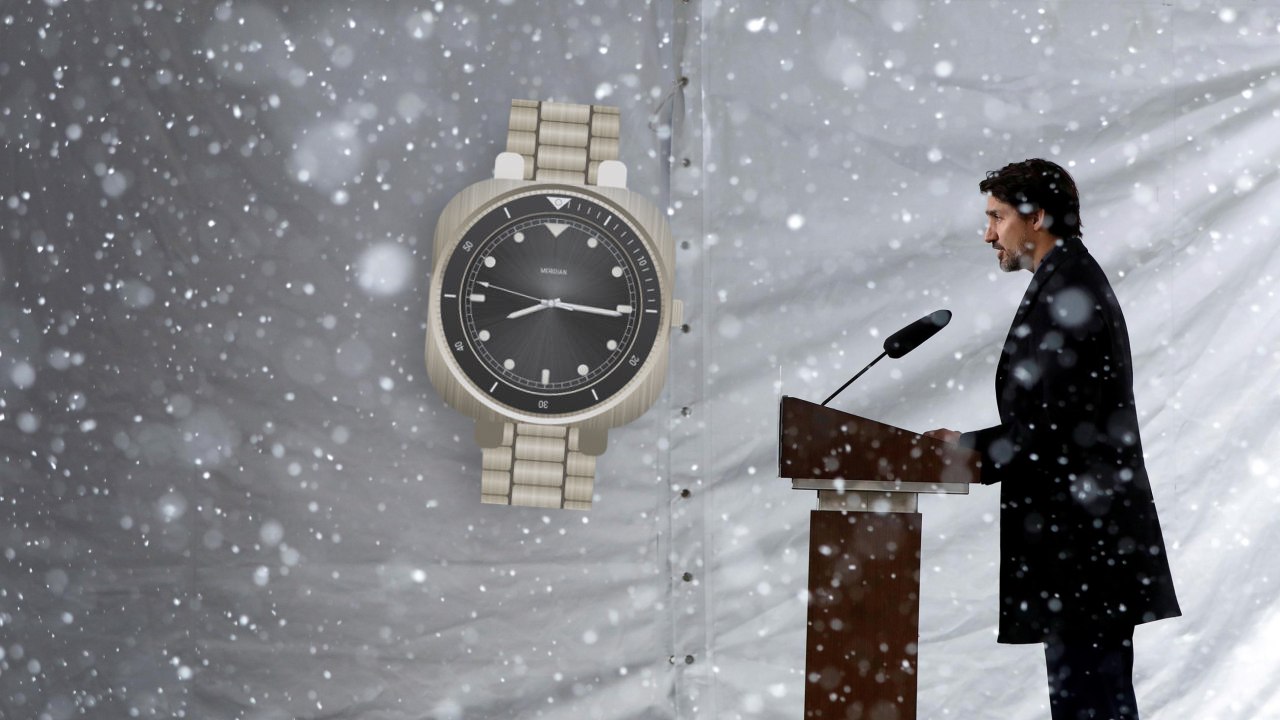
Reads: 8 h 15 min 47 s
